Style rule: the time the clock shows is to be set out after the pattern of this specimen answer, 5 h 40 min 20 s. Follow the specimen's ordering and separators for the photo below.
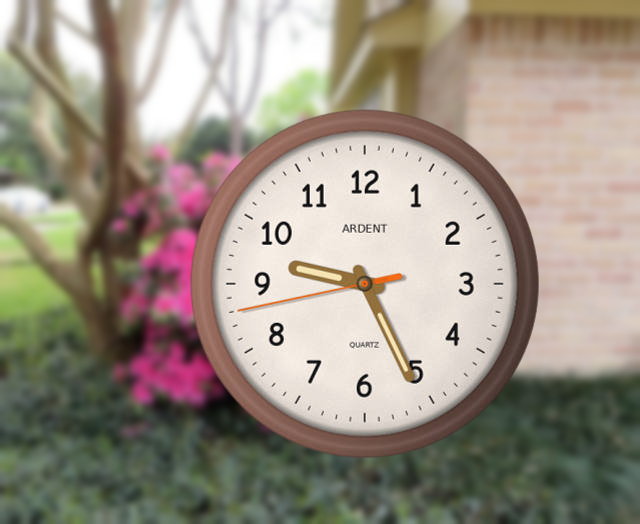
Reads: 9 h 25 min 43 s
